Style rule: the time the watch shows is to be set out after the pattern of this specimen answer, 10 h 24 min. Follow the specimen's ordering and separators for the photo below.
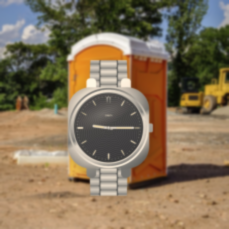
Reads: 9 h 15 min
